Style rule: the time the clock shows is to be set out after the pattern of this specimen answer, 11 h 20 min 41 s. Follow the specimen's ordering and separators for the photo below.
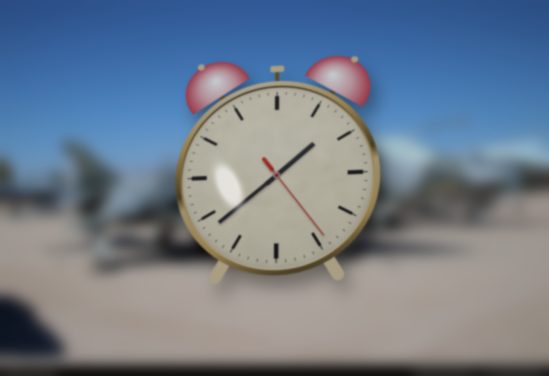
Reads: 1 h 38 min 24 s
